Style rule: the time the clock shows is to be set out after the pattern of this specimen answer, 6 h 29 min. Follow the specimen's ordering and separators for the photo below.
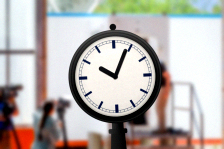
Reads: 10 h 04 min
